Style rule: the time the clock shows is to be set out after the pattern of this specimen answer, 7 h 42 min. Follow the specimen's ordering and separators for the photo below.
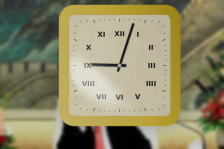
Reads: 9 h 03 min
